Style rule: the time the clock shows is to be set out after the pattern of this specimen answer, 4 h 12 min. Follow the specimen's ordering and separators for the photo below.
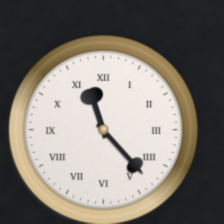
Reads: 11 h 23 min
